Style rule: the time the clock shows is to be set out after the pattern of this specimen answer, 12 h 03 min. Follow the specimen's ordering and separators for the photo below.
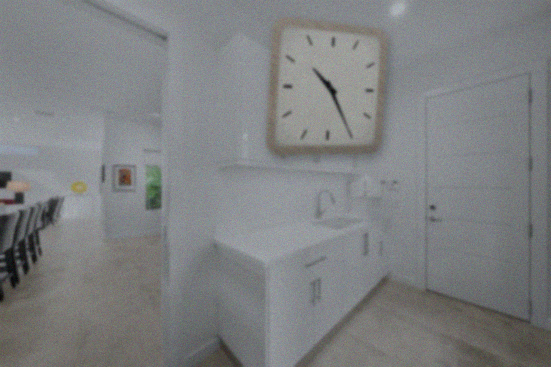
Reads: 10 h 25 min
